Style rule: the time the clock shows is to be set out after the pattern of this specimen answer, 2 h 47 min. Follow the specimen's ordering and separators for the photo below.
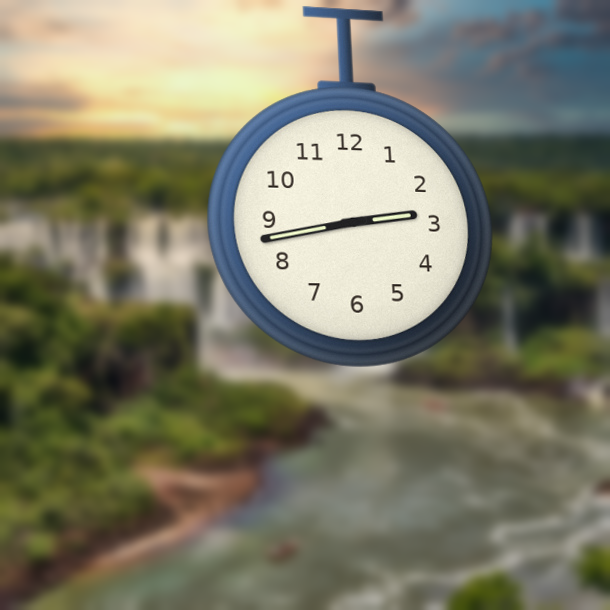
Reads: 2 h 43 min
